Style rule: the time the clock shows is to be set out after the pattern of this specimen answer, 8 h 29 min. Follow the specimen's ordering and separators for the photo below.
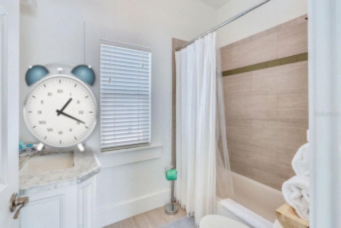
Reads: 1 h 19 min
